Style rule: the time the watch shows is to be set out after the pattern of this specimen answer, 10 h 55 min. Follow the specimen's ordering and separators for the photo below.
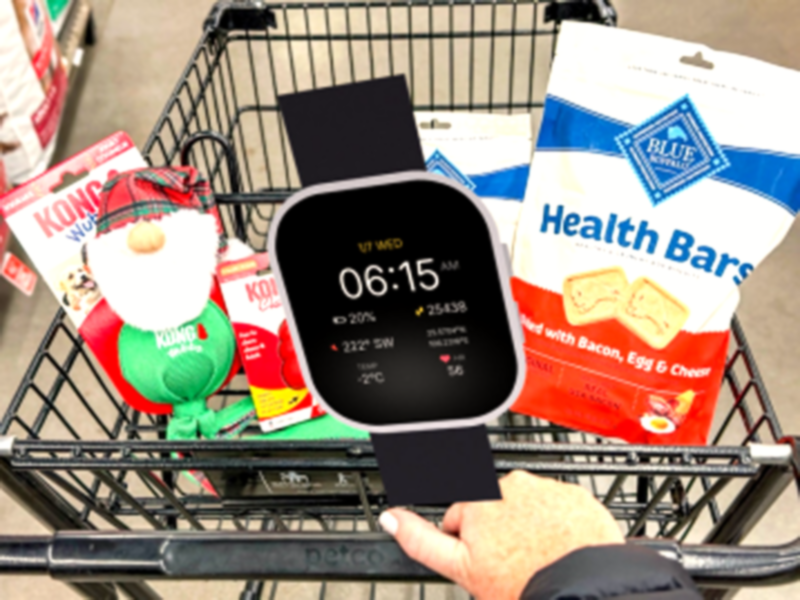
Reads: 6 h 15 min
